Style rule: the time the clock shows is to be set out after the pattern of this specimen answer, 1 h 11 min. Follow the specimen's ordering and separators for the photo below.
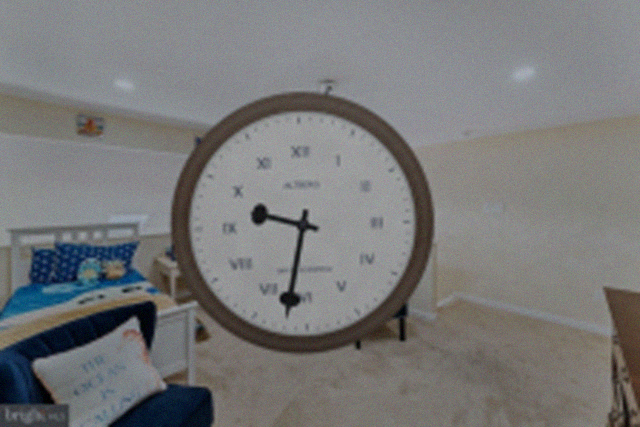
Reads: 9 h 32 min
